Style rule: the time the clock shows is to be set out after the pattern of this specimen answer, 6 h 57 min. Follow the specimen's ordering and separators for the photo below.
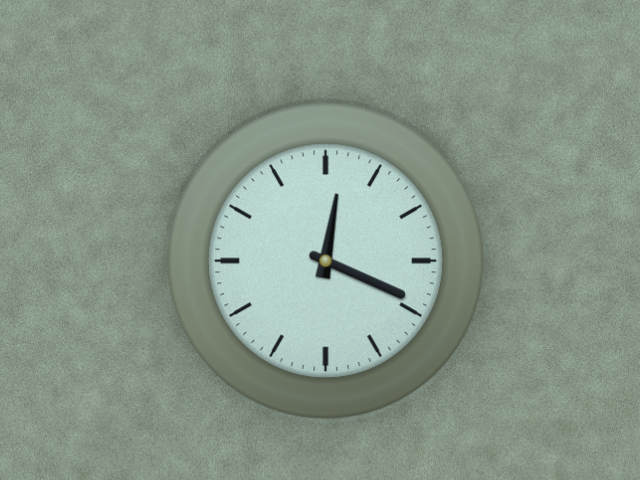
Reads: 12 h 19 min
